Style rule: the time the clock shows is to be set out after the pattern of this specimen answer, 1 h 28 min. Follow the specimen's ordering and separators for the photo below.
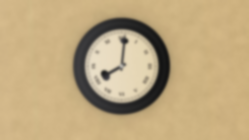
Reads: 8 h 01 min
